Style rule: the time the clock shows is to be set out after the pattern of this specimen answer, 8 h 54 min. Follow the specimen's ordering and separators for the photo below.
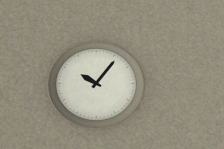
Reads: 10 h 06 min
